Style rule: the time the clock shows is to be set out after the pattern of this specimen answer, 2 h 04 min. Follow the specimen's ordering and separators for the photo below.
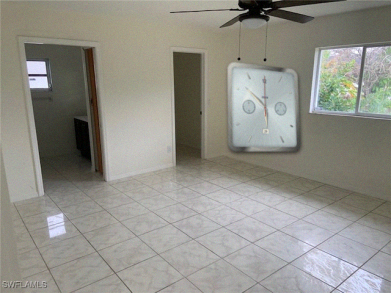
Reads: 5 h 52 min
